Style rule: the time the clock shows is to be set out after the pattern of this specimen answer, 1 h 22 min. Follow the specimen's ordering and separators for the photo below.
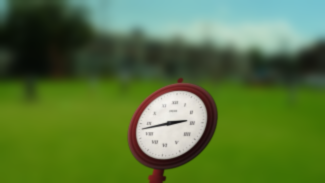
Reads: 2 h 43 min
